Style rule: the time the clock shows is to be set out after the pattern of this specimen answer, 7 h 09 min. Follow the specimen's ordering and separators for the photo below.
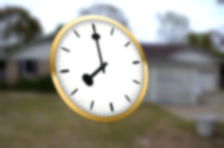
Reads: 8 h 00 min
